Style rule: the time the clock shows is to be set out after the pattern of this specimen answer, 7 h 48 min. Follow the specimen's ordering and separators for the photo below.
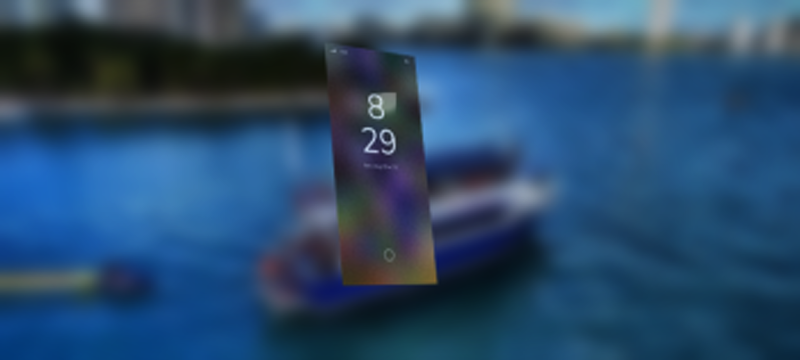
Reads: 8 h 29 min
